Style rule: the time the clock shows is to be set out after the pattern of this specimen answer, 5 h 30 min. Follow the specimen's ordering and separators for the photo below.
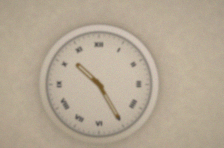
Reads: 10 h 25 min
